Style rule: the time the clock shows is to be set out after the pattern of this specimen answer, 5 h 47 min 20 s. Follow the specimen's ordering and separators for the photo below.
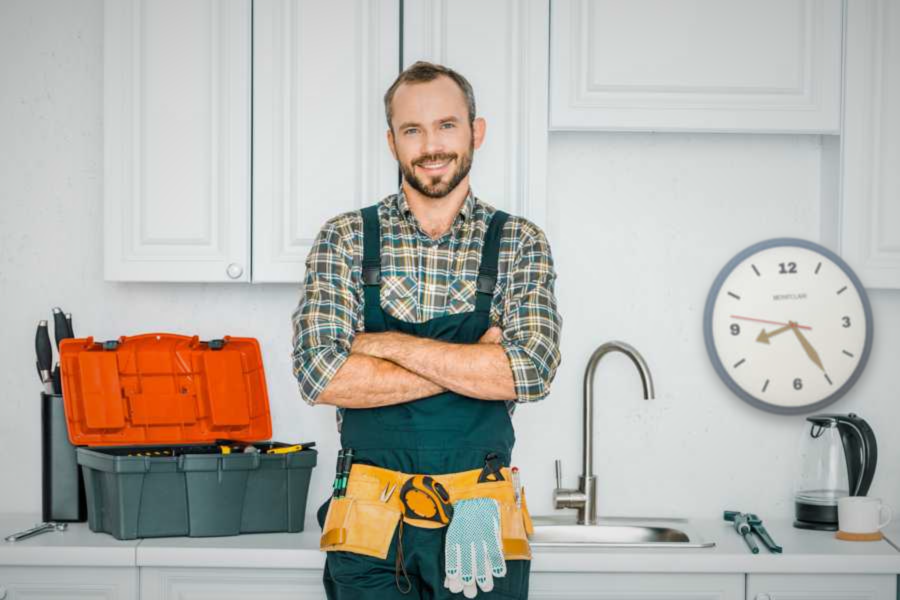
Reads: 8 h 24 min 47 s
